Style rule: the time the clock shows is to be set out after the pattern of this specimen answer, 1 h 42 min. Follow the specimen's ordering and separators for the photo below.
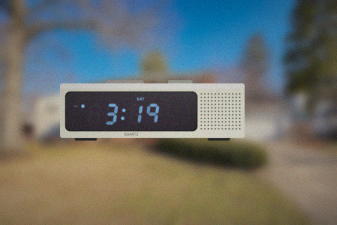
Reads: 3 h 19 min
